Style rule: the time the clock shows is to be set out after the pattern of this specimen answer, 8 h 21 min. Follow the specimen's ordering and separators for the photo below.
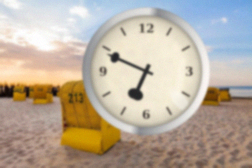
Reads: 6 h 49 min
